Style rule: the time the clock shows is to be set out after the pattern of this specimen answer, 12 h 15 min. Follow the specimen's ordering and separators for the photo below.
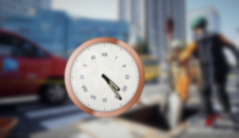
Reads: 4 h 24 min
